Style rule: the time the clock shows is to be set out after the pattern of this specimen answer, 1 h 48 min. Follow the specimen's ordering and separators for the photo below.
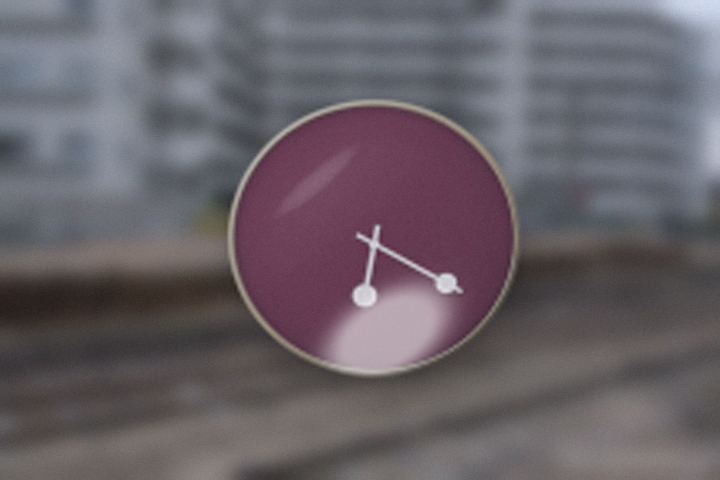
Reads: 6 h 20 min
